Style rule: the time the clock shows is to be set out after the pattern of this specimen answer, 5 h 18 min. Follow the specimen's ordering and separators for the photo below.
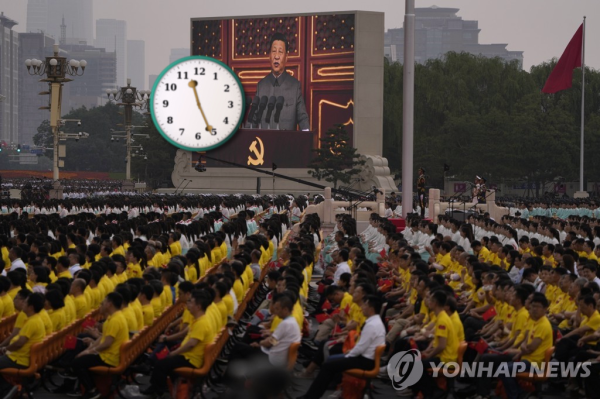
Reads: 11 h 26 min
